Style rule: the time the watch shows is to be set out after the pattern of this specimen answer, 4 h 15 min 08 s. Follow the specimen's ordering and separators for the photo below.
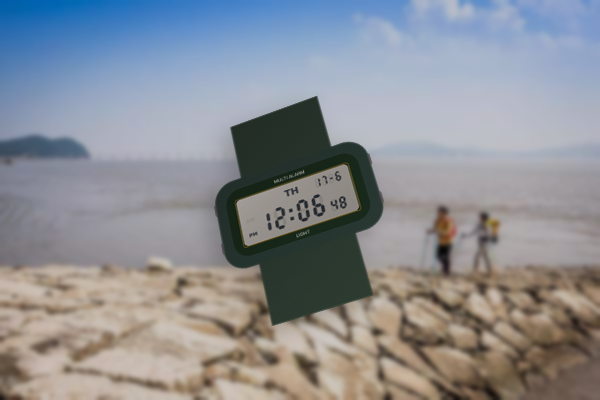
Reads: 12 h 06 min 48 s
